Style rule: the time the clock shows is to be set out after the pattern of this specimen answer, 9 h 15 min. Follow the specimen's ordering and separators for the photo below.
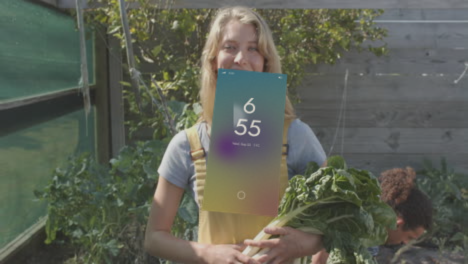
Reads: 6 h 55 min
